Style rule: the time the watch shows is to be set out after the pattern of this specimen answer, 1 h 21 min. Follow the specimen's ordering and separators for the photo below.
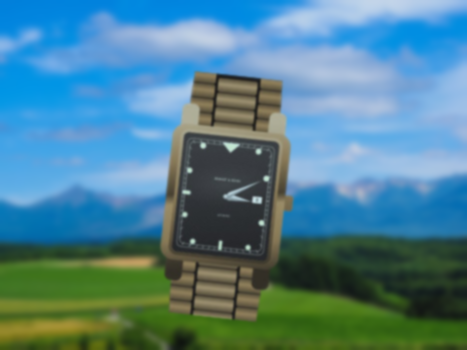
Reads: 3 h 10 min
